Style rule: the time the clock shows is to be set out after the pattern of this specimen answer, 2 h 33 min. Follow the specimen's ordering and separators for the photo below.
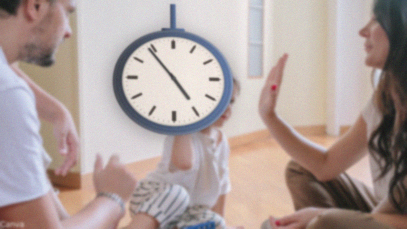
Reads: 4 h 54 min
